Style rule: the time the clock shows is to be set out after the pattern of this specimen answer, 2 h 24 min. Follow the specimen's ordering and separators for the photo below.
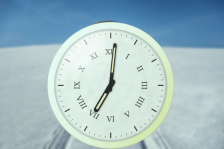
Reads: 7 h 01 min
